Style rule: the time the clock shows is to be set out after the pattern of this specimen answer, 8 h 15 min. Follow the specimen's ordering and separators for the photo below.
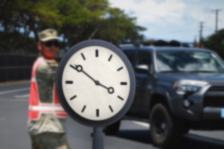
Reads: 3 h 51 min
